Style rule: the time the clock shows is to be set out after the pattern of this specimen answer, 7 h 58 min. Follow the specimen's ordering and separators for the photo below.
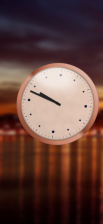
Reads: 9 h 48 min
